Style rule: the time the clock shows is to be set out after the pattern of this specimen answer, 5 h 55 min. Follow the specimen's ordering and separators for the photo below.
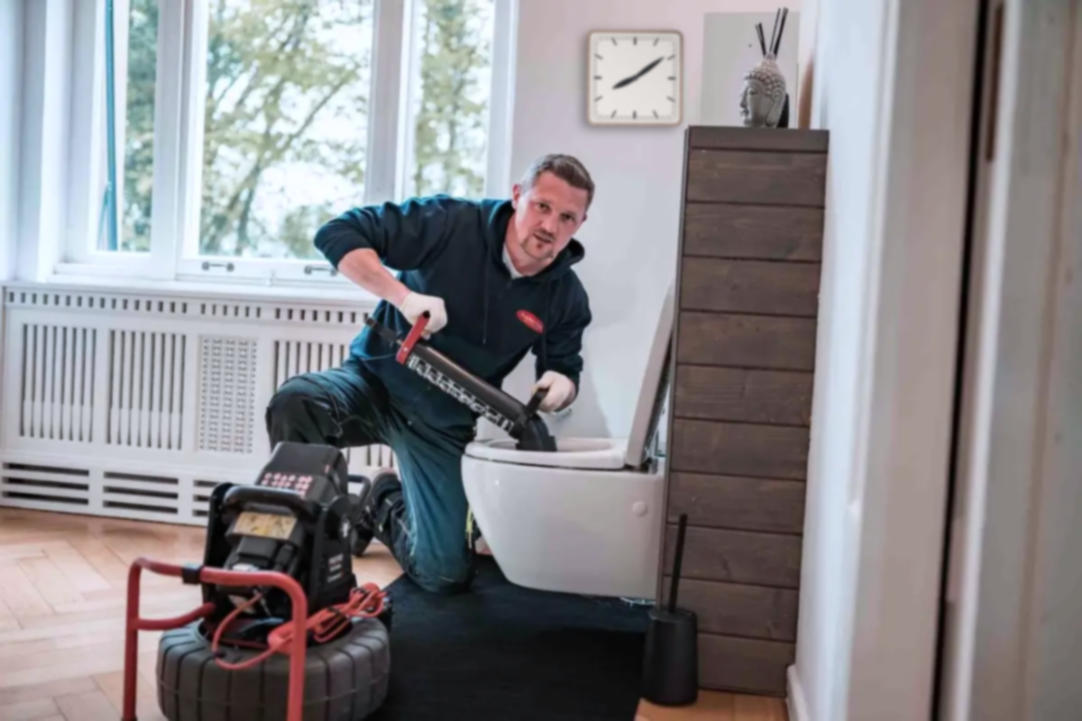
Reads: 8 h 09 min
